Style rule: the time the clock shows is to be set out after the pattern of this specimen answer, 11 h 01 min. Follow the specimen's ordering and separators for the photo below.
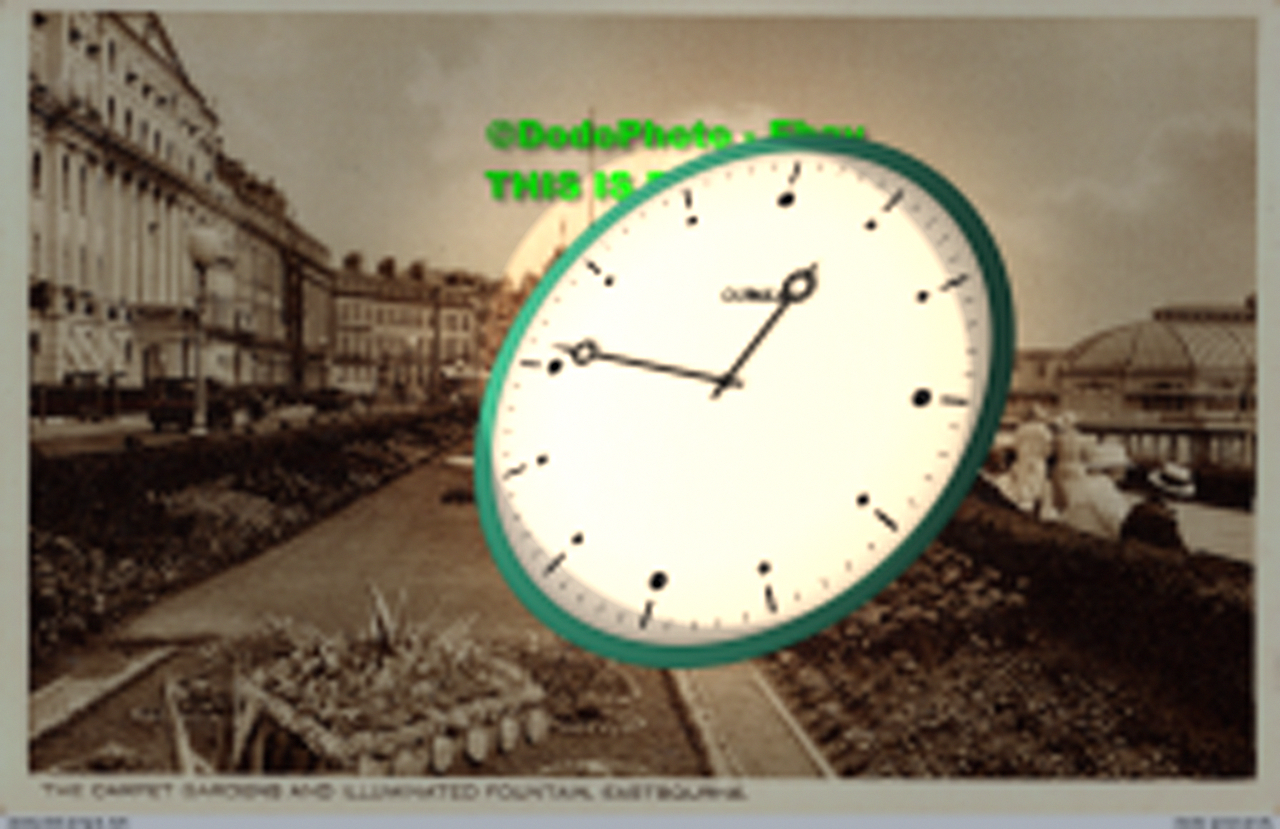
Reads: 12 h 46 min
